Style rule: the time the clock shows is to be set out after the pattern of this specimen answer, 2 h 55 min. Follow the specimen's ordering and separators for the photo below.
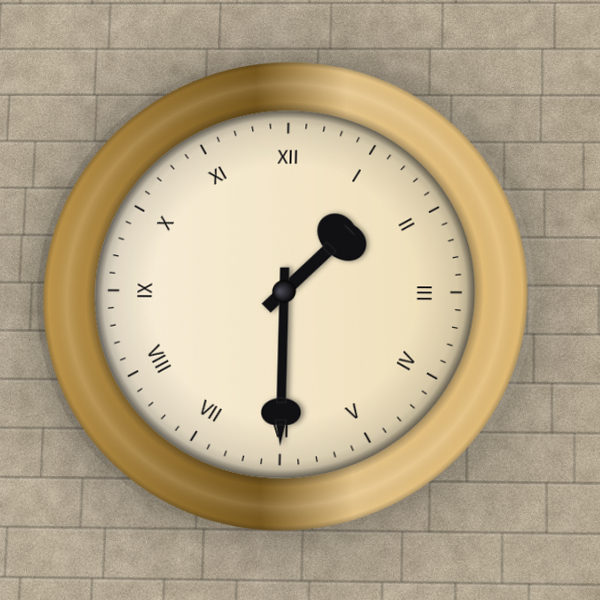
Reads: 1 h 30 min
